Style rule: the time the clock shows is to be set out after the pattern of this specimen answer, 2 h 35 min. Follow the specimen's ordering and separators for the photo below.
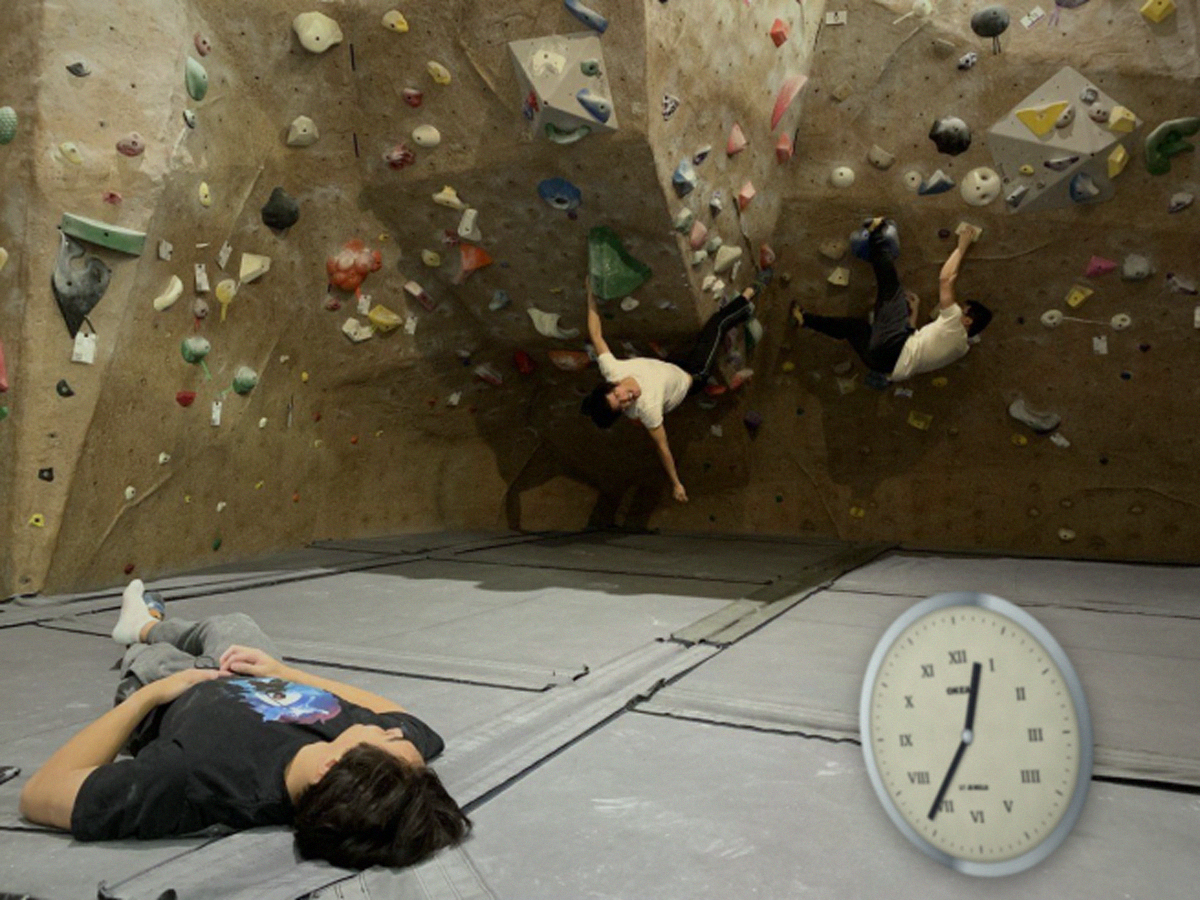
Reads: 12 h 36 min
